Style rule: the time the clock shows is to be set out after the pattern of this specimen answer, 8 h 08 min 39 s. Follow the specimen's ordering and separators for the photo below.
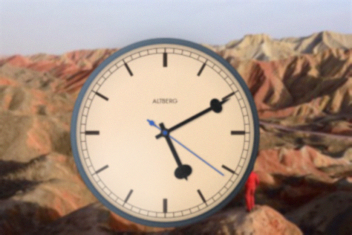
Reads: 5 h 10 min 21 s
